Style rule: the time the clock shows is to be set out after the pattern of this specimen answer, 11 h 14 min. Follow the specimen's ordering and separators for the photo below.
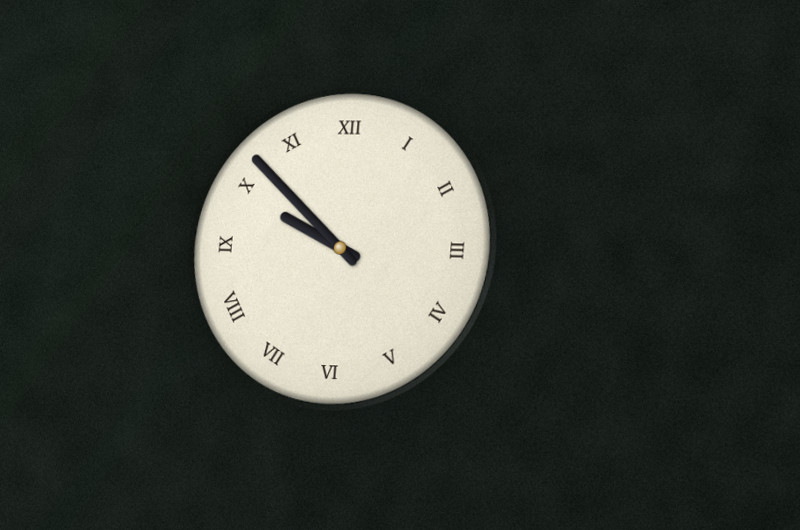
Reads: 9 h 52 min
